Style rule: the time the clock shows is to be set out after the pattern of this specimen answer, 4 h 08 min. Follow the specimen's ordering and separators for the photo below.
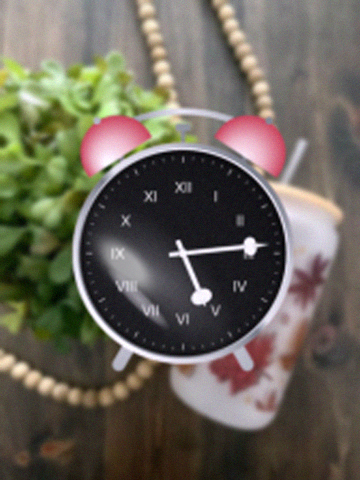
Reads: 5 h 14 min
